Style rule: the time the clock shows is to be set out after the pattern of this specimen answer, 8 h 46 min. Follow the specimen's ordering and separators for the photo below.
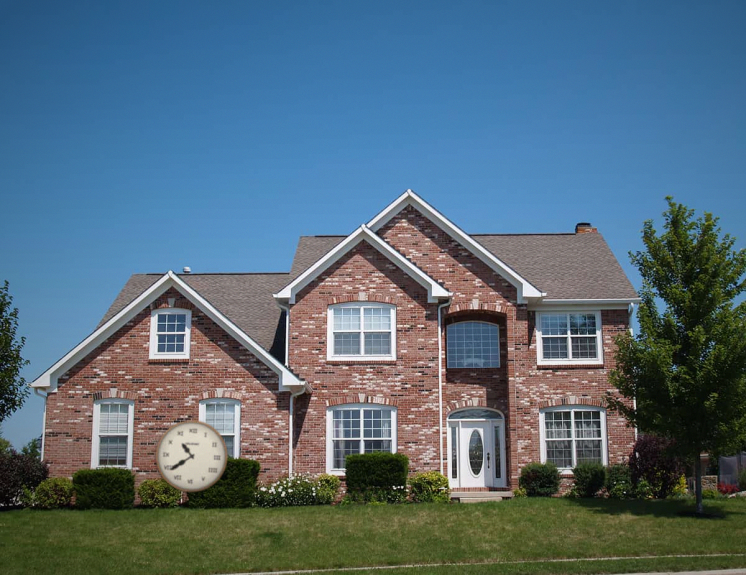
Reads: 10 h 39 min
